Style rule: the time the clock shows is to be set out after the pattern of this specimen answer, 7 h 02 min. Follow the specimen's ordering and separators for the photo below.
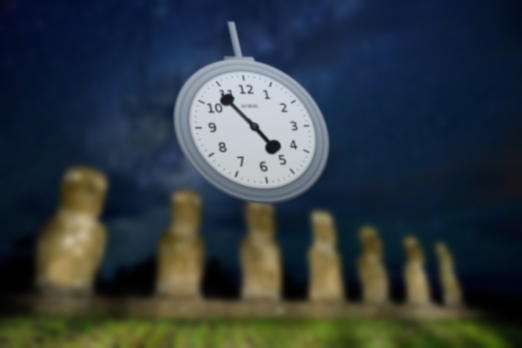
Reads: 4 h 54 min
